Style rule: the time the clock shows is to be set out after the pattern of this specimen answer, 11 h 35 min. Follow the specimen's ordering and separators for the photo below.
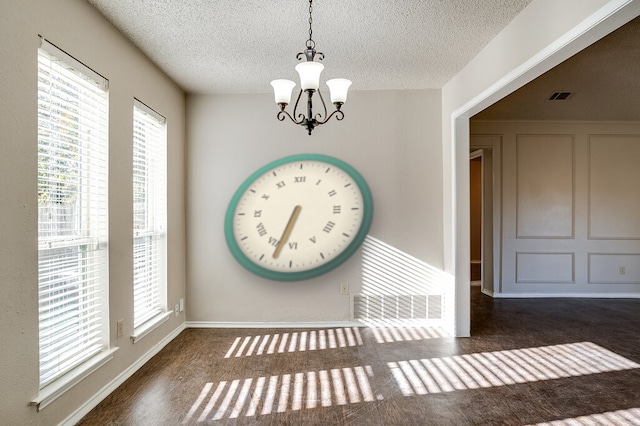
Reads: 6 h 33 min
